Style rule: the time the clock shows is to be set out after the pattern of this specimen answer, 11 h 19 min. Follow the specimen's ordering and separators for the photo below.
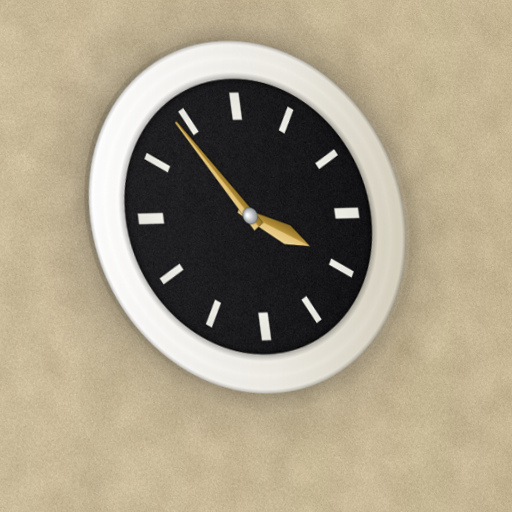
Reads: 3 h 54 min
